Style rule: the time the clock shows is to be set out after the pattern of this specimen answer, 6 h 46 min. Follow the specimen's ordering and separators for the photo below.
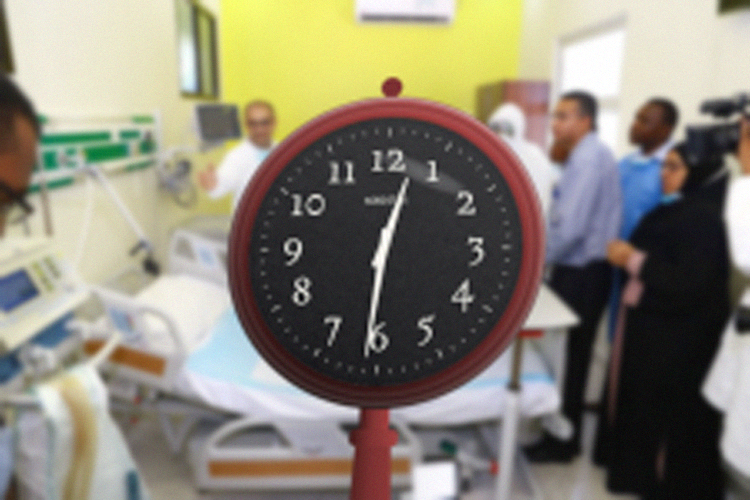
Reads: 12 h 31 min
